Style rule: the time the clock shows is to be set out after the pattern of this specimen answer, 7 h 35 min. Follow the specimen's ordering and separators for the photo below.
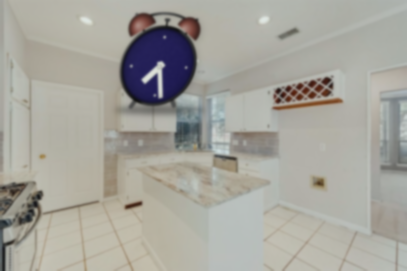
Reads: 7 h 28 min
